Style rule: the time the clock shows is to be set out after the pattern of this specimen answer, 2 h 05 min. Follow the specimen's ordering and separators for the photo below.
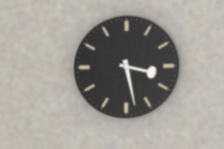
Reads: 3 h 28 min
